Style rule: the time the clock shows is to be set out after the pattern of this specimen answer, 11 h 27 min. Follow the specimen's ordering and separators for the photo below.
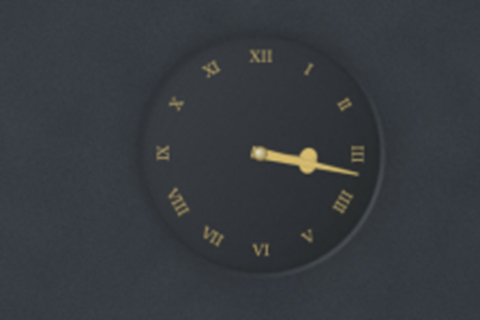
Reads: 3 h 17 min
